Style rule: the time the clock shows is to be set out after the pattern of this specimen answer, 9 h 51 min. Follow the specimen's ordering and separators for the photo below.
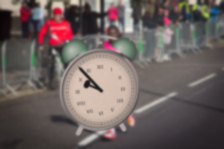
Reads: 9 h 53 min
